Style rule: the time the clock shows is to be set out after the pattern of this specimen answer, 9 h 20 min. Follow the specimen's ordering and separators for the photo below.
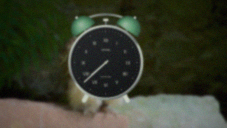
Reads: 7 h 38 min
